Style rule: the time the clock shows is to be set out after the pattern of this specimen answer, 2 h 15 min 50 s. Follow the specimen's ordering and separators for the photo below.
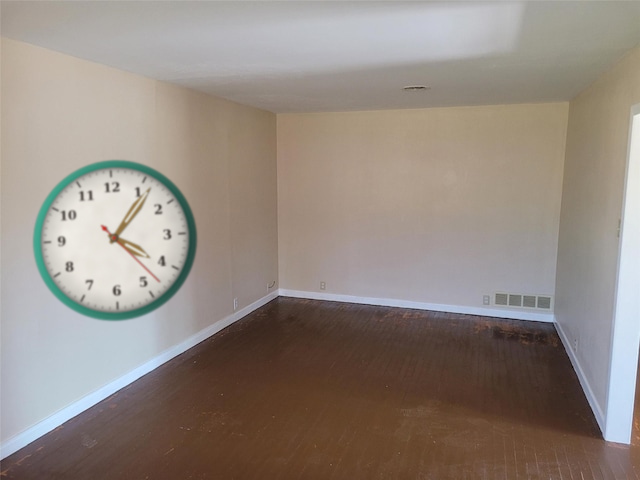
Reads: 4 h 06 min 23 s
